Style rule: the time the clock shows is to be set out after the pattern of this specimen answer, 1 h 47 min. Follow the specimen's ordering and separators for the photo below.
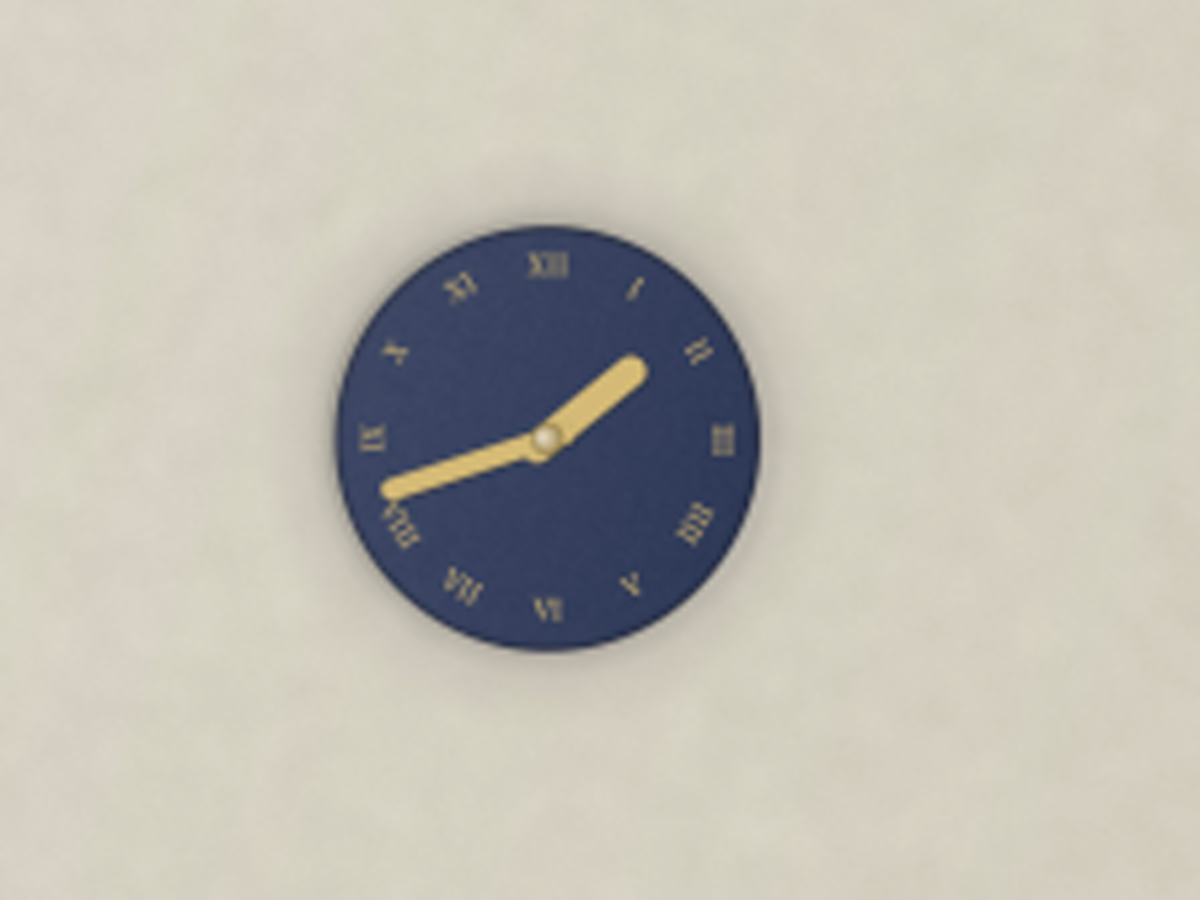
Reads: 1 h 42 min
